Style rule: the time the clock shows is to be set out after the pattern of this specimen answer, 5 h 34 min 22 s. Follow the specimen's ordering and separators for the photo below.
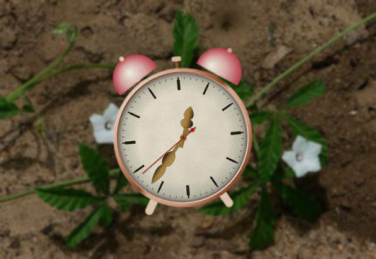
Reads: 12 h 36 min 39 s
